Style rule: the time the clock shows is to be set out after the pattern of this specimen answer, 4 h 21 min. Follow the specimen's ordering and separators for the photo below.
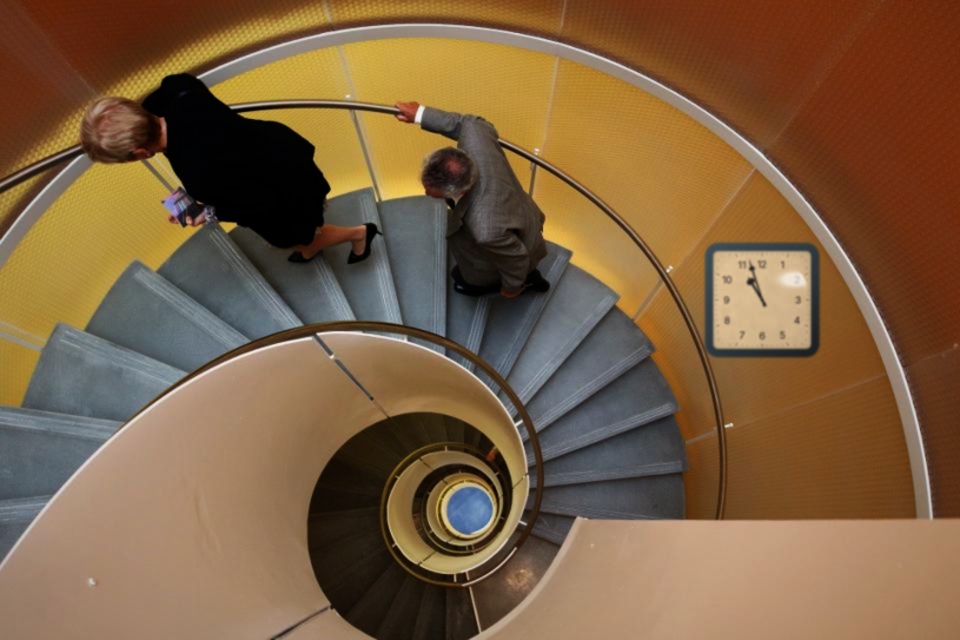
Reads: 10 h 57 min
